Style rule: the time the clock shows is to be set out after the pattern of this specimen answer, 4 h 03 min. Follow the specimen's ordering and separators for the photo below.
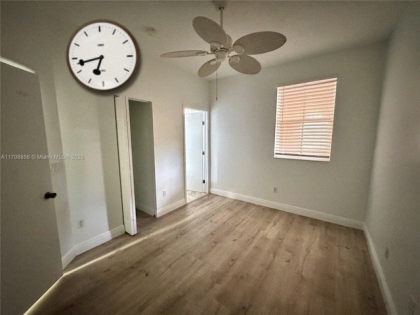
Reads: 6 h 43 min
